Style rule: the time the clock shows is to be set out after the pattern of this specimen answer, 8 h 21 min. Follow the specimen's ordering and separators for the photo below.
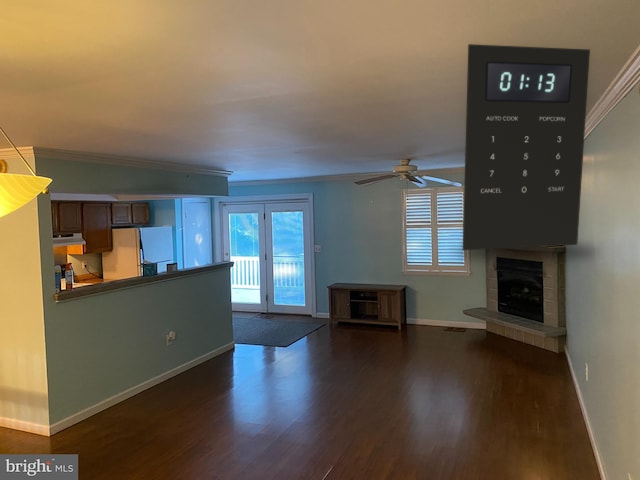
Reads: 1 h 13 min
